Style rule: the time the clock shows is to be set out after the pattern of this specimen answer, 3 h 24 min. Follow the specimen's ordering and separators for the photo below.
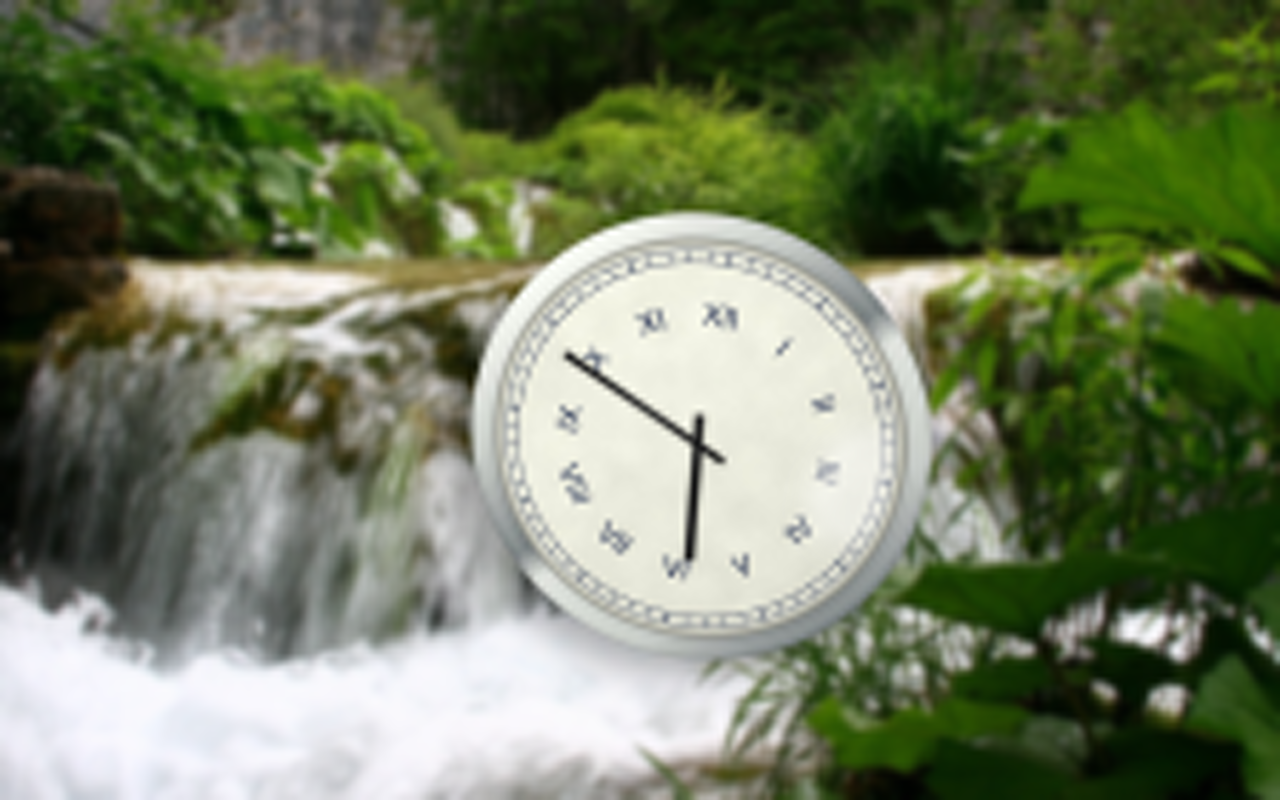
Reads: 5 h 49 min
